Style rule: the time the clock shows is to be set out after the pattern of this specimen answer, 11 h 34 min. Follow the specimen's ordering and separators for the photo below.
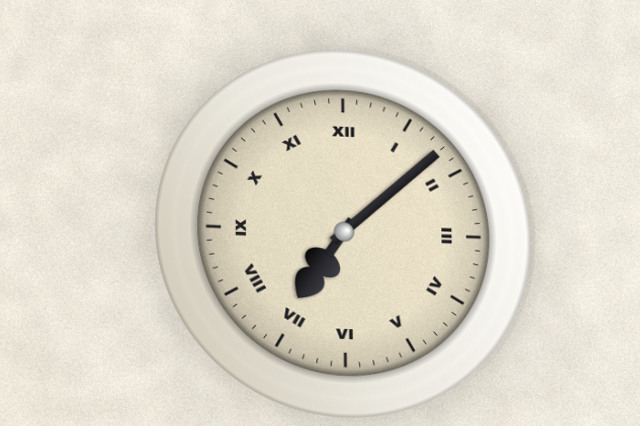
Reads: 7 h 08 min
